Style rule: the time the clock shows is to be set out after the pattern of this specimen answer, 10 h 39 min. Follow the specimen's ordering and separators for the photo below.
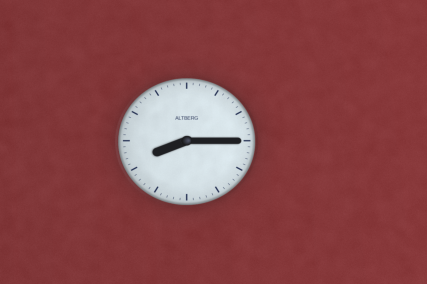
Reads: 8 h 15 min
